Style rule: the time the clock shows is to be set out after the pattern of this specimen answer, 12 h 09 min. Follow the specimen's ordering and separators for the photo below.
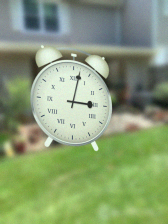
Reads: 3 h 02 min
